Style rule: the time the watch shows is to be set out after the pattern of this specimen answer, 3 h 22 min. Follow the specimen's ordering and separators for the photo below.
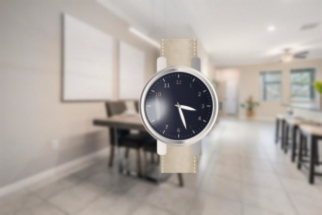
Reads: 3 h 27 min
